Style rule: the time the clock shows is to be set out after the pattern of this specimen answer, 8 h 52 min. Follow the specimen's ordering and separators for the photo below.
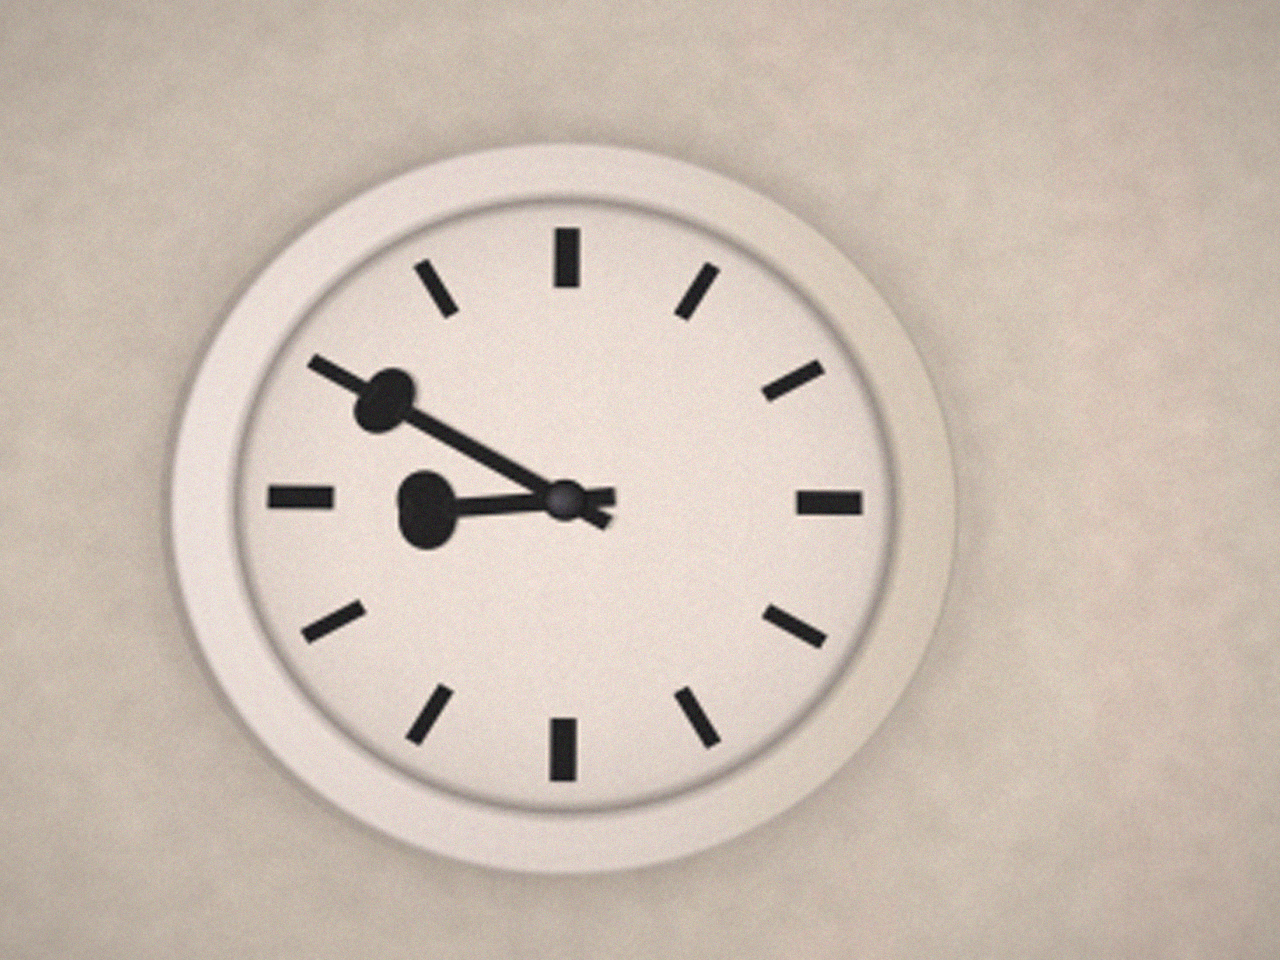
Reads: 8 h 50 min
